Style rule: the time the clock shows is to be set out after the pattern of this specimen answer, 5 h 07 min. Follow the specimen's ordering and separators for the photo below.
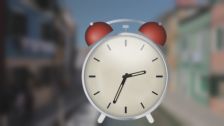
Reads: 2 h 34 min
